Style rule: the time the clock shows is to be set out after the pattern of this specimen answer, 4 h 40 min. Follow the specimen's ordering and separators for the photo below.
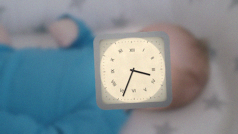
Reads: 3 h 34 min
